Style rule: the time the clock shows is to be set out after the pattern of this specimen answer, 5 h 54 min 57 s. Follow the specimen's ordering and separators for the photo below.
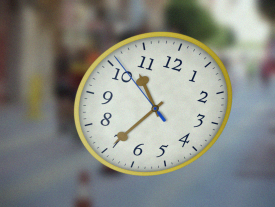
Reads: 10 h 34 min 51 s
